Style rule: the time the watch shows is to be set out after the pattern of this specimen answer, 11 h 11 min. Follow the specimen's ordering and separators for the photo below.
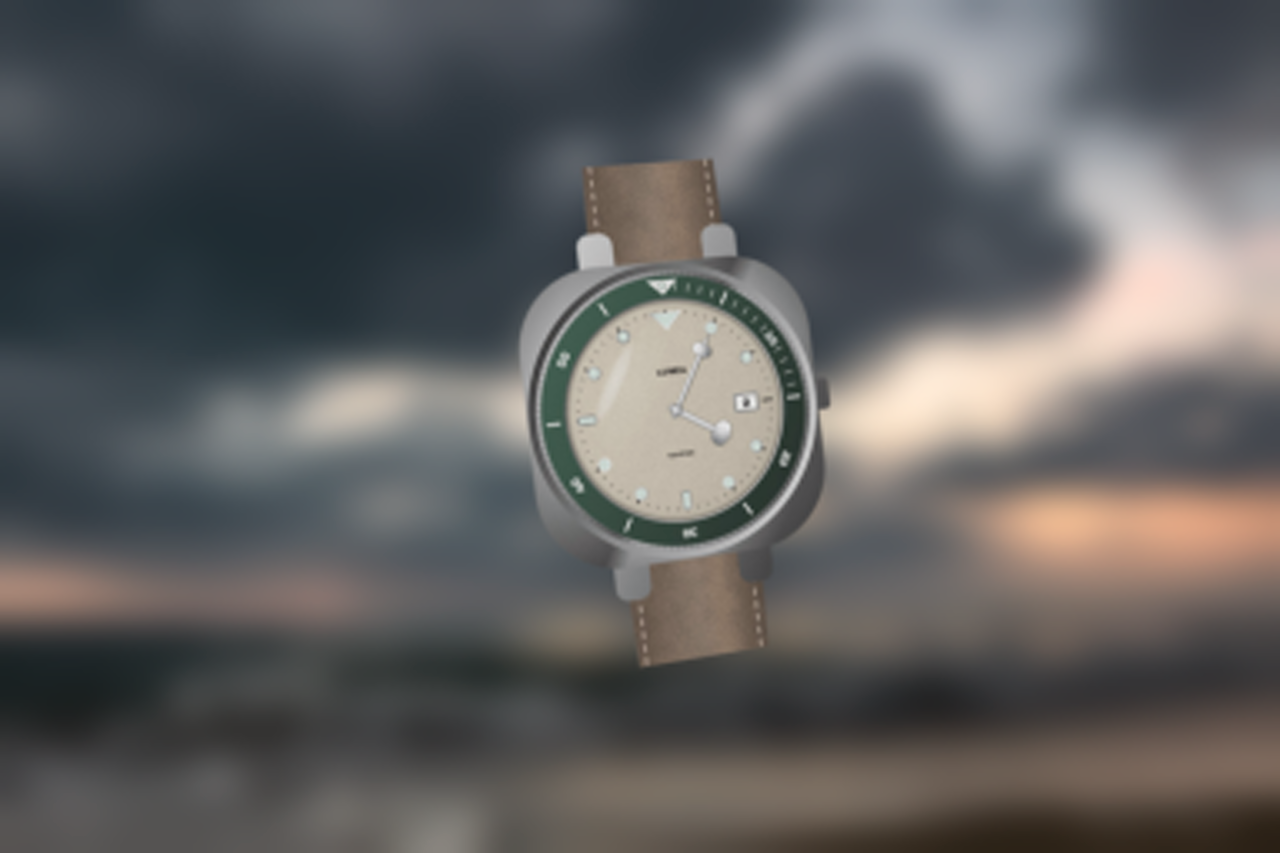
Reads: 4 h 05 min
